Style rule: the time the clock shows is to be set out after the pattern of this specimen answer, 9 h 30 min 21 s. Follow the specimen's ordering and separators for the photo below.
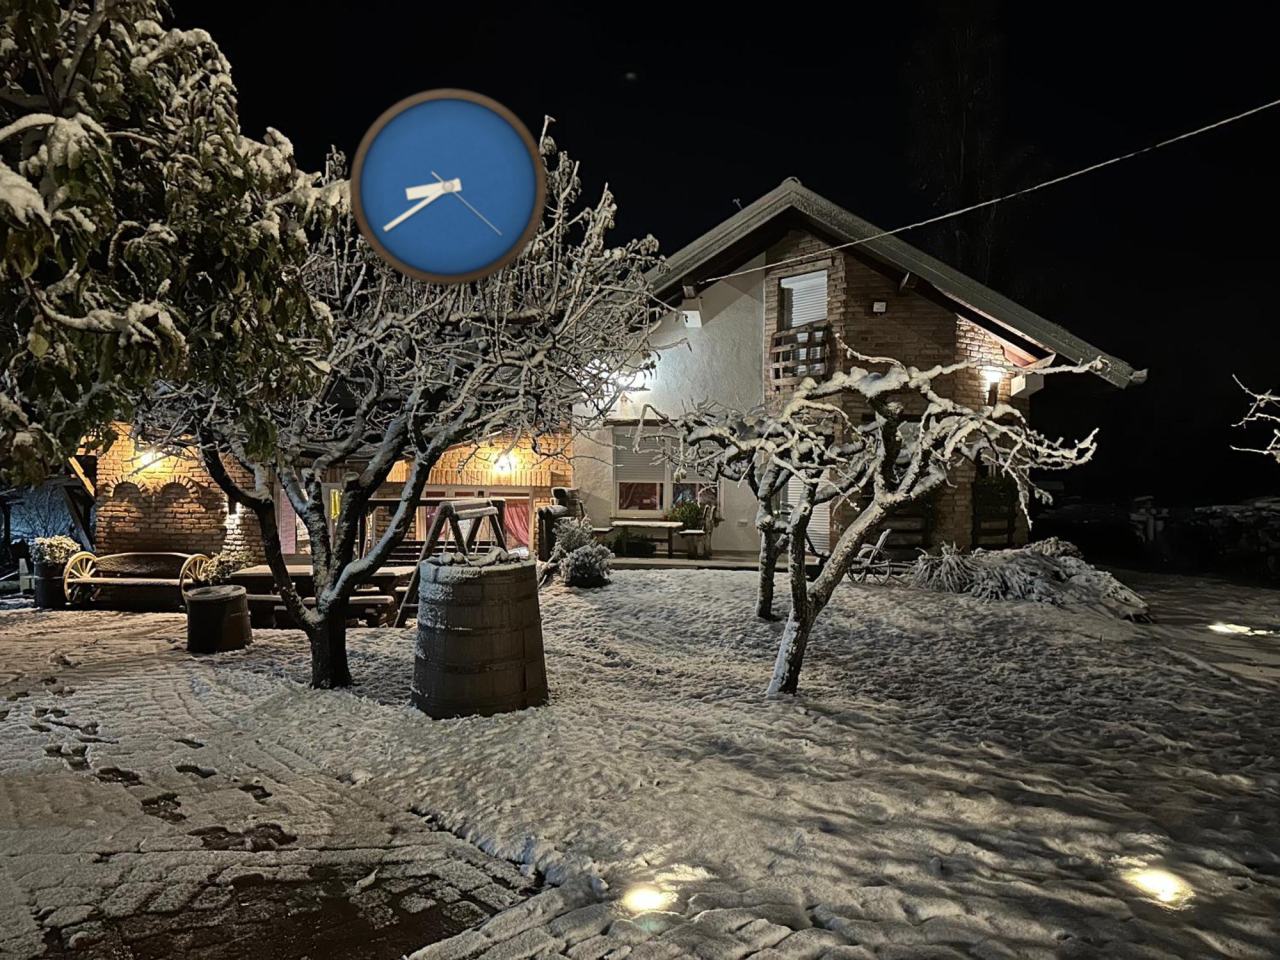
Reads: 8 h 39 min 22 s
